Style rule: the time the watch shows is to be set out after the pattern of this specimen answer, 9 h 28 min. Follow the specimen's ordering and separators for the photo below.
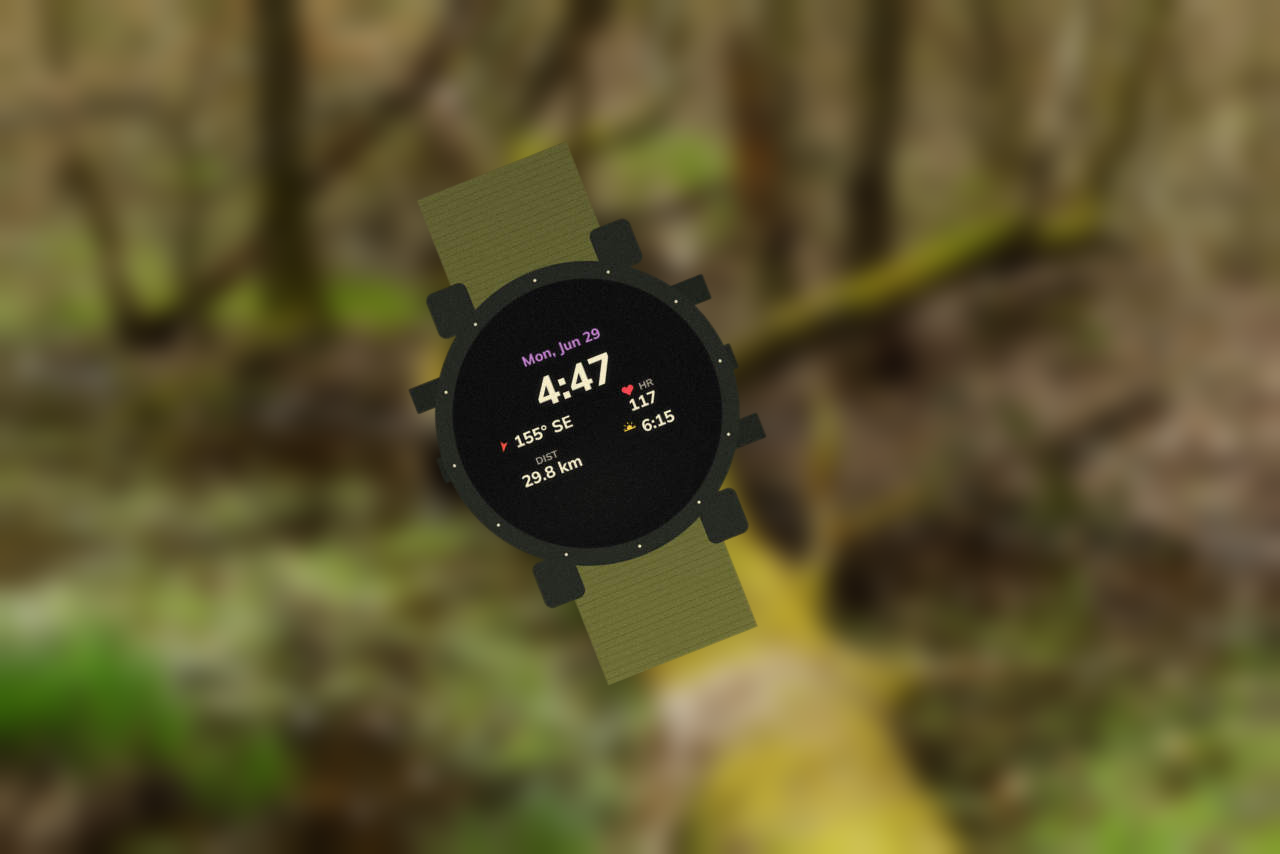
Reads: 4 h 47 min
